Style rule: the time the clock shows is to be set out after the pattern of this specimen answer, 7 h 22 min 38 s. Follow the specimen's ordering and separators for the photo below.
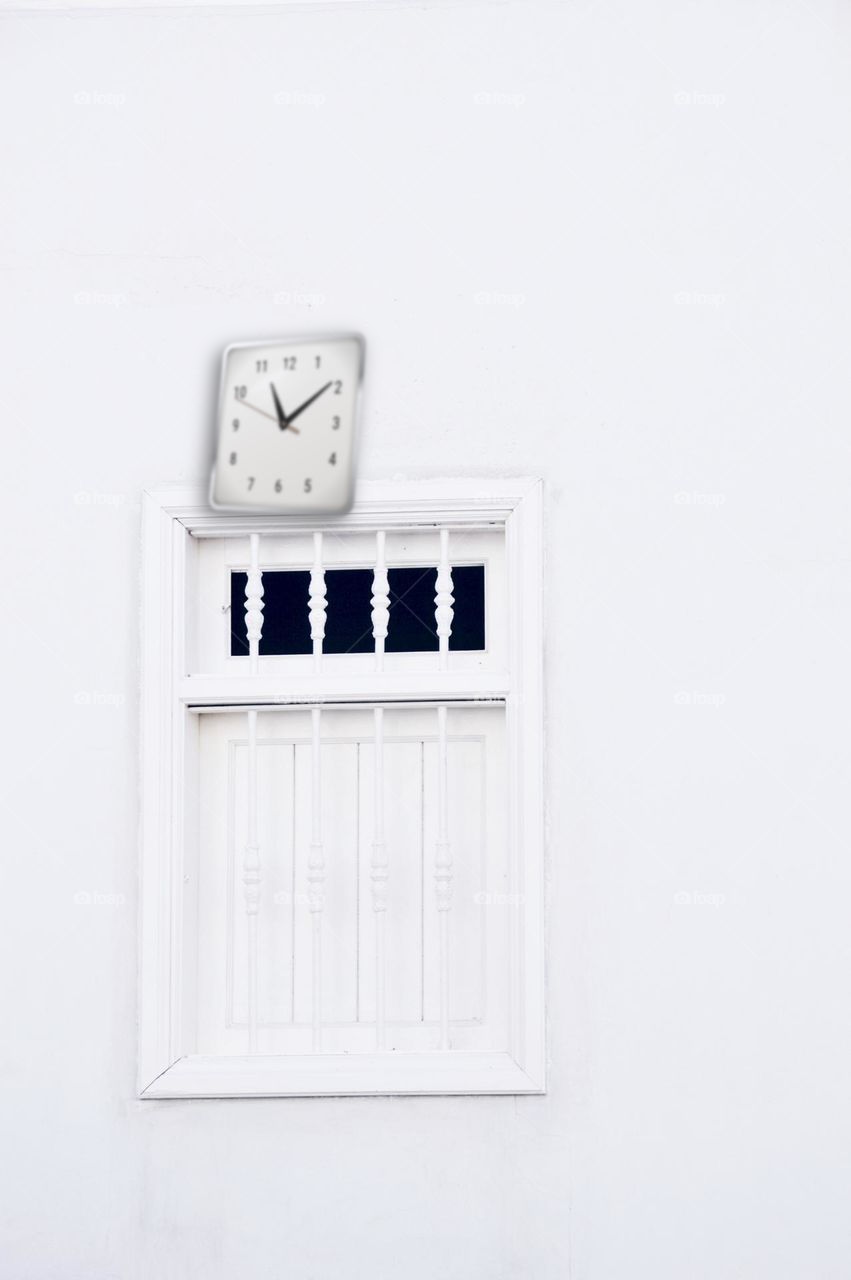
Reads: 11 h 08 min 49 s
